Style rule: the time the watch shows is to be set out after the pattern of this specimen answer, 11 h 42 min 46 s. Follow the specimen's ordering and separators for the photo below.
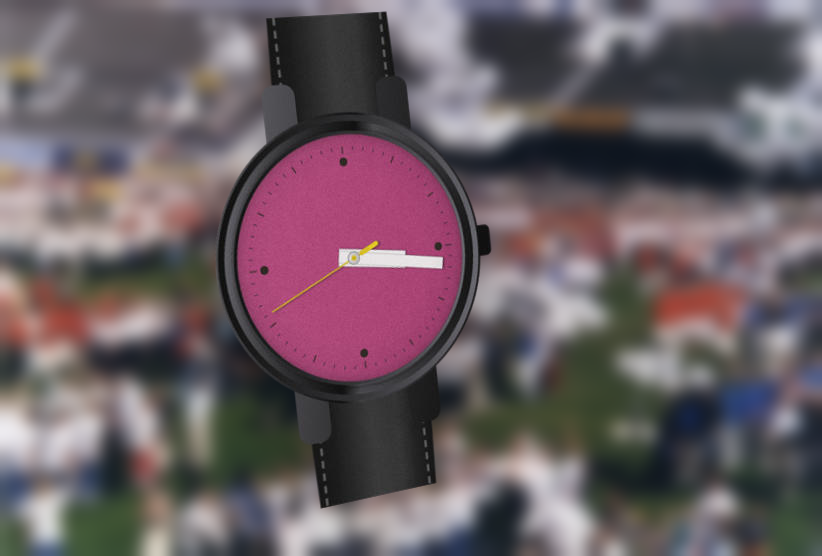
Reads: 3 h 16 min 41 s
